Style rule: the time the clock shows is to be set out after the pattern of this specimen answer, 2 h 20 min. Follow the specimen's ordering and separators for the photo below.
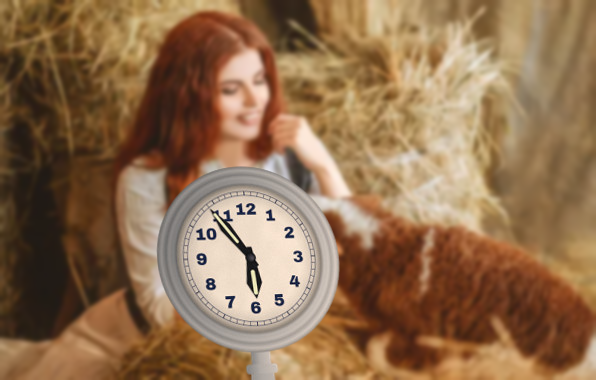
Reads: 5 h 54 min
